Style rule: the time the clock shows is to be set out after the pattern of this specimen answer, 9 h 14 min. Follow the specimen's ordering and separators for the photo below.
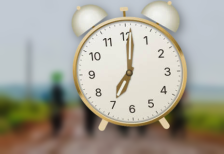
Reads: 7 h 01 min
